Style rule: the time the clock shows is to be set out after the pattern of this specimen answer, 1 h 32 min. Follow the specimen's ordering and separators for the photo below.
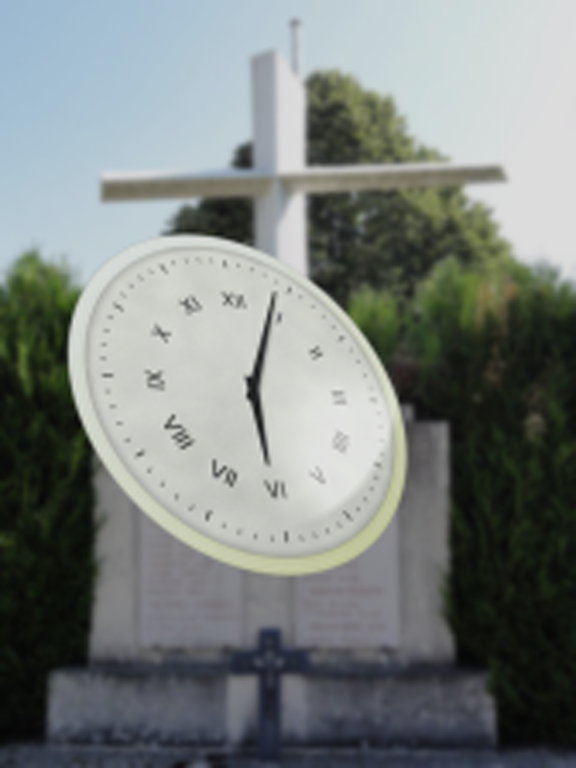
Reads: 6 h 04 min
